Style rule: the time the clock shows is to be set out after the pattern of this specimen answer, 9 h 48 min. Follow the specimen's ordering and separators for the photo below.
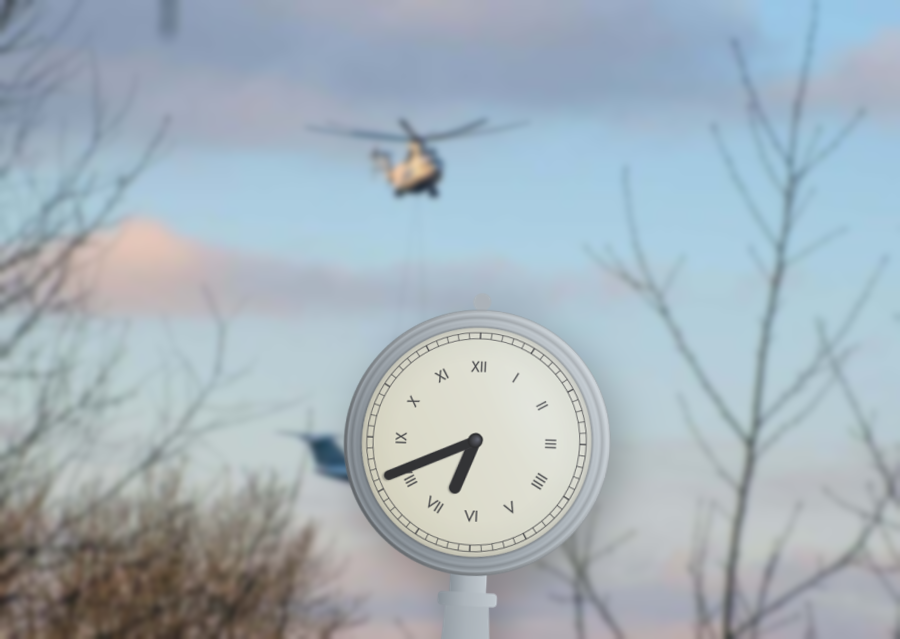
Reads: 6 h 41 min
